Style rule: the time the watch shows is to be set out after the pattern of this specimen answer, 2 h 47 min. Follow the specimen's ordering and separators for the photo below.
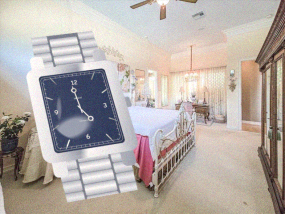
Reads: 4 h 59 min
